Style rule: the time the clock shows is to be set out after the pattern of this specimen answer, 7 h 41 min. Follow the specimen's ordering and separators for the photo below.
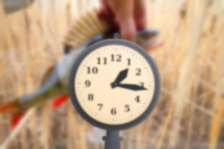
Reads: 1 h 16 min
